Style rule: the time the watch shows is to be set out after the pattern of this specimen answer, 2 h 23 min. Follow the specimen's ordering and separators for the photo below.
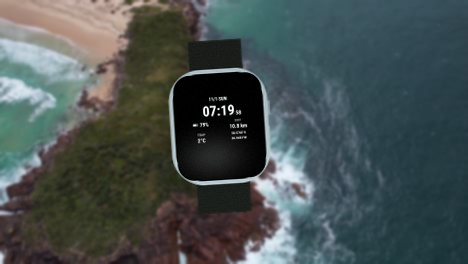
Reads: 7 h 19 min
